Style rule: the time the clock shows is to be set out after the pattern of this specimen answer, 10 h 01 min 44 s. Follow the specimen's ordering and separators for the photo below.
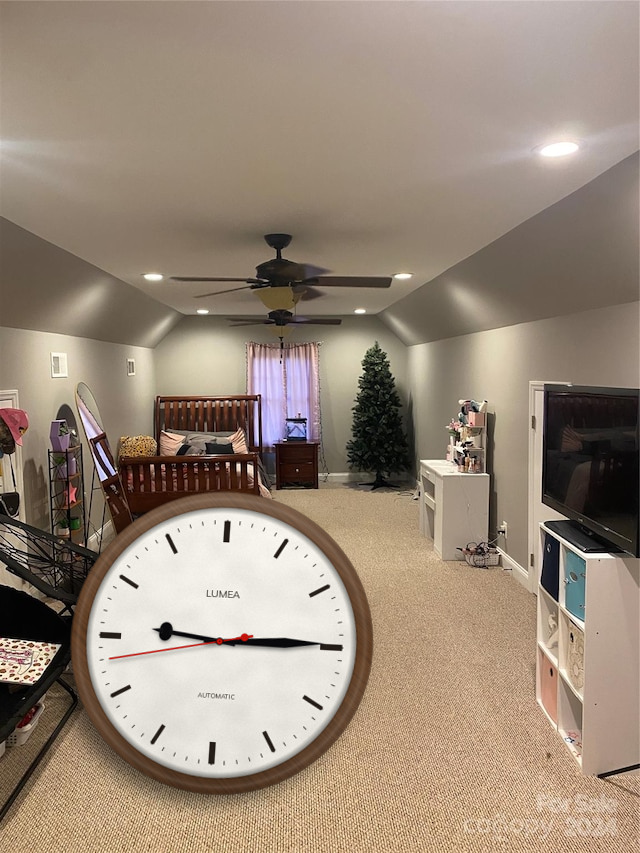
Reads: 9 h 14 min 43 s
